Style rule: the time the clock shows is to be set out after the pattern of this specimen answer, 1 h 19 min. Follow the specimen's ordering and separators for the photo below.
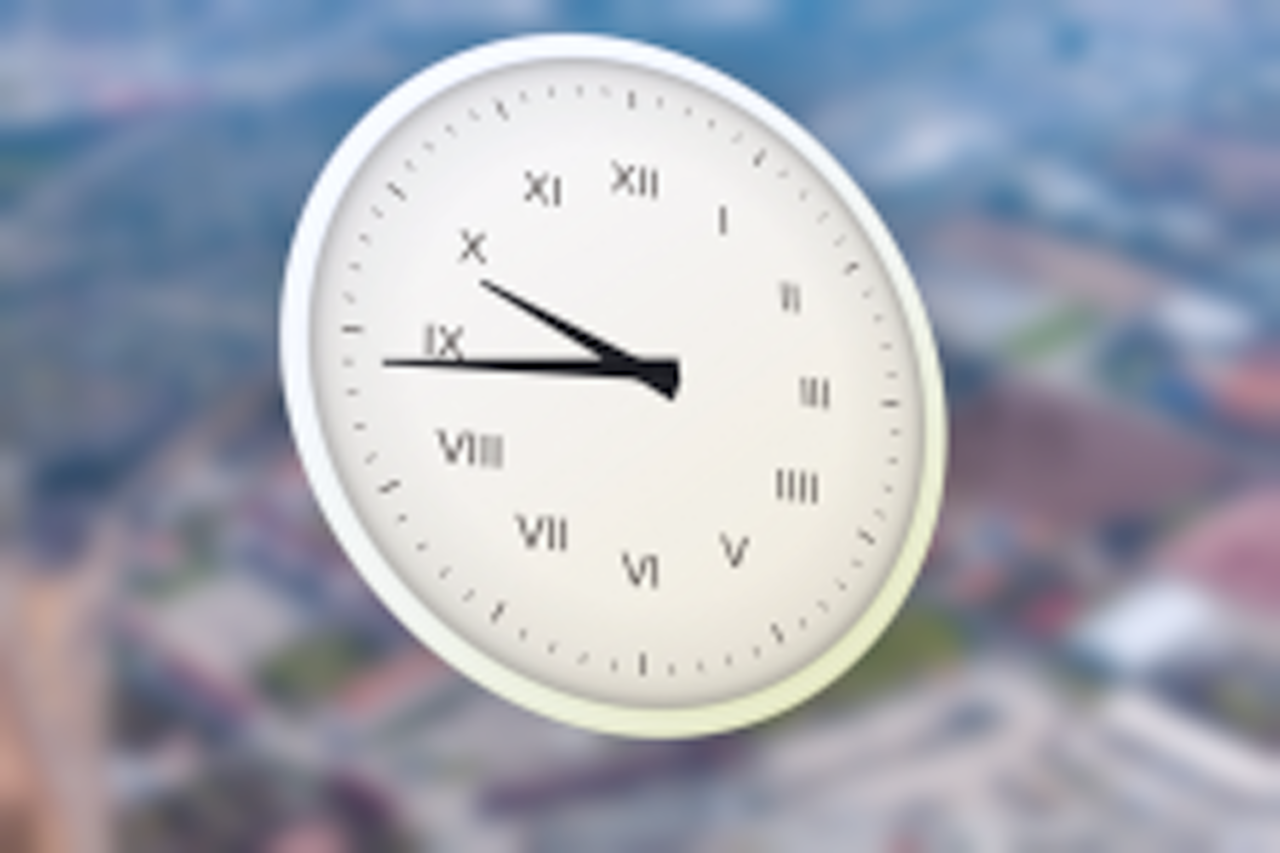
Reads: 9 h 44 min
